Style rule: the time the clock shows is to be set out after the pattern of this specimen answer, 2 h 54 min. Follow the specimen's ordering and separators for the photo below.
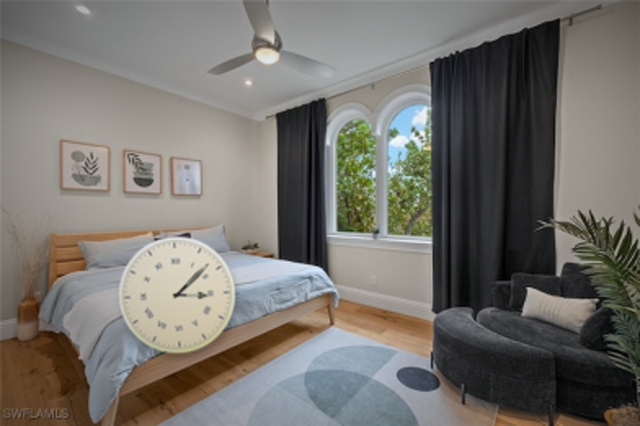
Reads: 3 h 08 min
